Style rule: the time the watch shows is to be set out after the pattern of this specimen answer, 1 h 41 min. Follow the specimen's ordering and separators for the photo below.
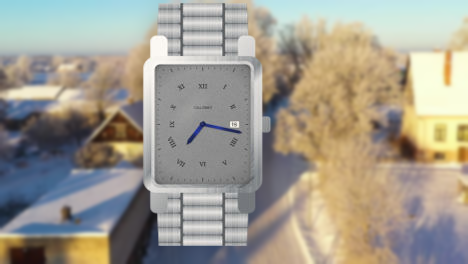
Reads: 7 h 17 min
